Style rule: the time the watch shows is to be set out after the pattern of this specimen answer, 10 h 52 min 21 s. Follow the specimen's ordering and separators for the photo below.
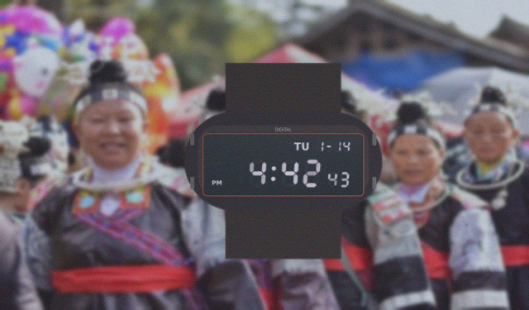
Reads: 4 h 42 min 43 s
